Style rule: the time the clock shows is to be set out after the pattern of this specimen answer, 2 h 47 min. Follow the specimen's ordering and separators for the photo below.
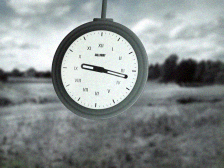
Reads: 9 h 17 min
